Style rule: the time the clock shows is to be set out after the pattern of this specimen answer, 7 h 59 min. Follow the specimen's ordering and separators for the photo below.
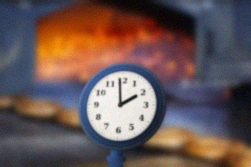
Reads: 1 h 59 min
